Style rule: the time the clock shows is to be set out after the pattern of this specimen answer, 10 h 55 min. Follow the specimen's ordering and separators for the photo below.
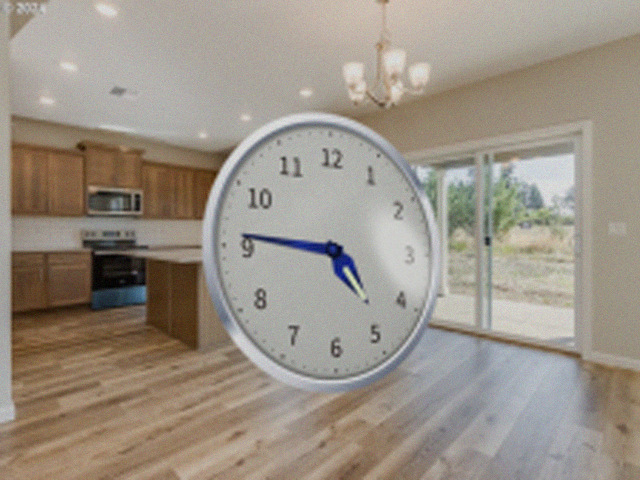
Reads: 4 h 46 min
